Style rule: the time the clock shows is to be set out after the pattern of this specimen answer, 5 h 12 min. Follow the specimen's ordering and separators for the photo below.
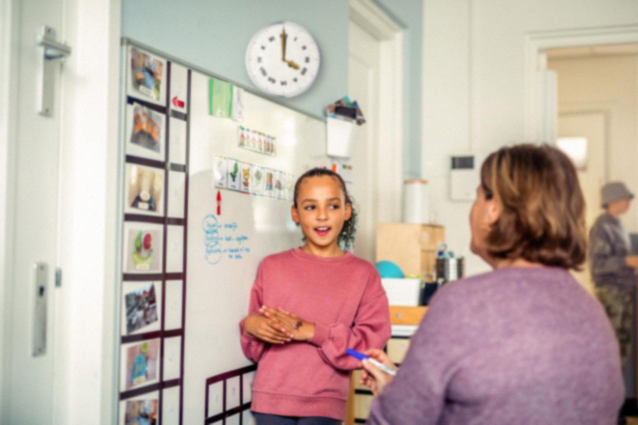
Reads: 4 h 00 min
